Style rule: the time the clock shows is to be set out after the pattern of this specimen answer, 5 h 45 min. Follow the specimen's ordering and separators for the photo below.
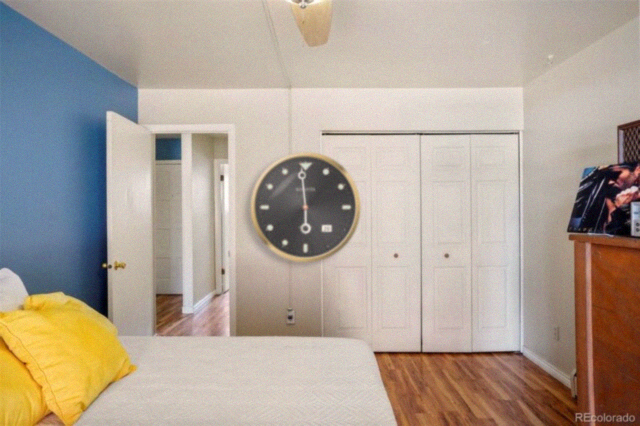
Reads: 5 h 59 min
